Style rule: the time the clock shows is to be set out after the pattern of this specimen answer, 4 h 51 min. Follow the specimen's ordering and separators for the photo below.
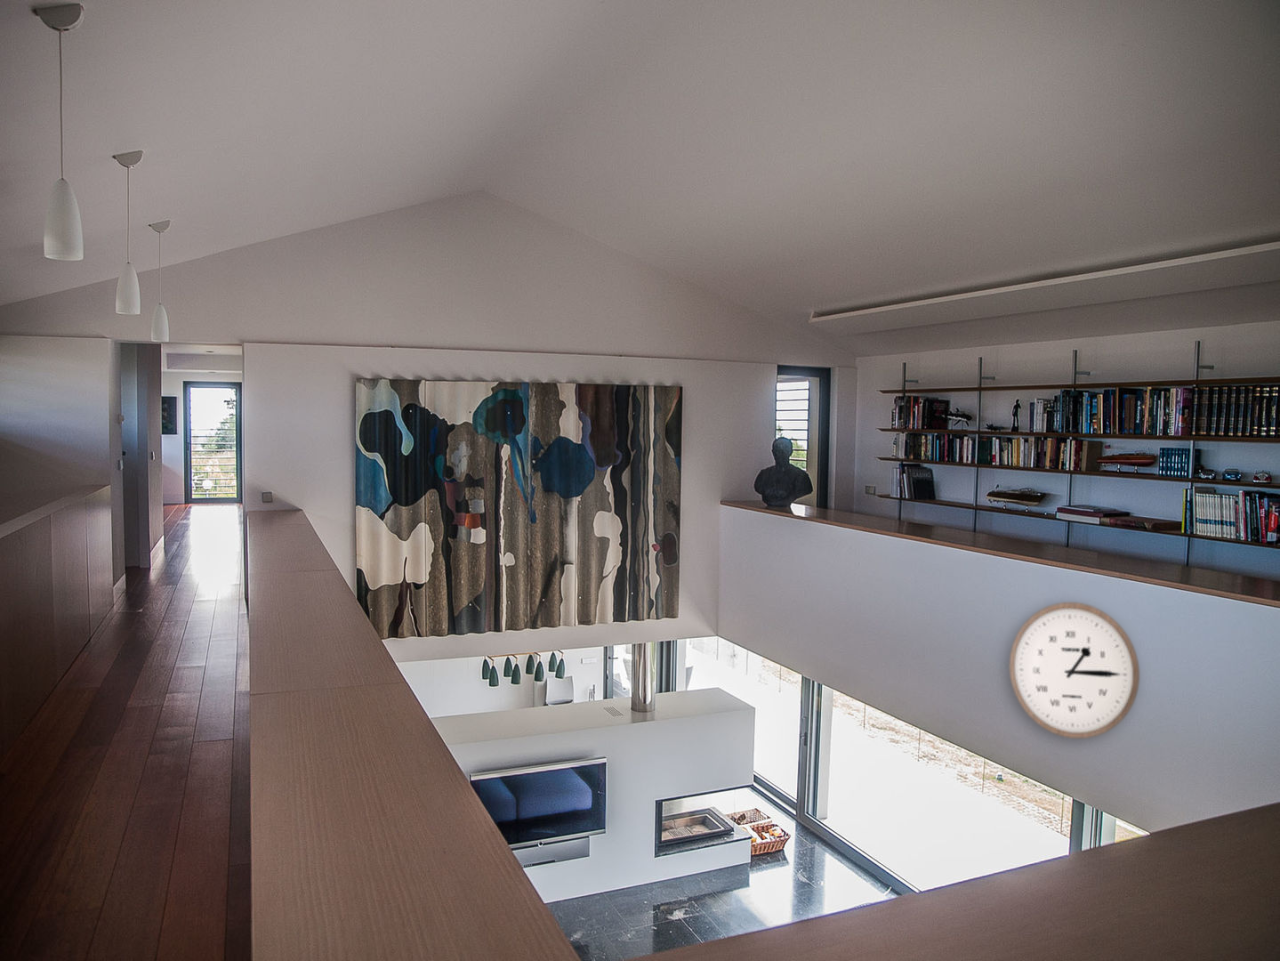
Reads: 1 h 15 min
